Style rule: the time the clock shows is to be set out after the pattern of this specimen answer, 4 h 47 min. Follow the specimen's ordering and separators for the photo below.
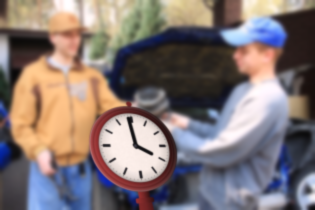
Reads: 3 h 59 min
